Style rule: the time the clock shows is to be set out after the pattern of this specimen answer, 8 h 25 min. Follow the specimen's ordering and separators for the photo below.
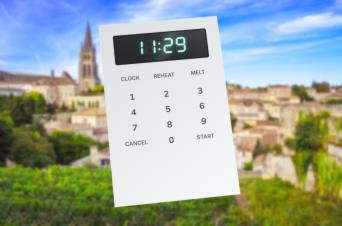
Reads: 11 h 29 min
